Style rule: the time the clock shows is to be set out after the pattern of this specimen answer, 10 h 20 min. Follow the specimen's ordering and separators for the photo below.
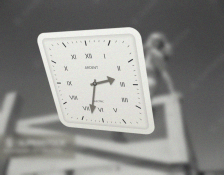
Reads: 2 h 33 min
